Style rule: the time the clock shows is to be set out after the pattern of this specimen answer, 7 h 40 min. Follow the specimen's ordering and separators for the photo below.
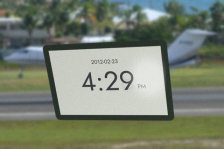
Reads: 4 h 29 min
